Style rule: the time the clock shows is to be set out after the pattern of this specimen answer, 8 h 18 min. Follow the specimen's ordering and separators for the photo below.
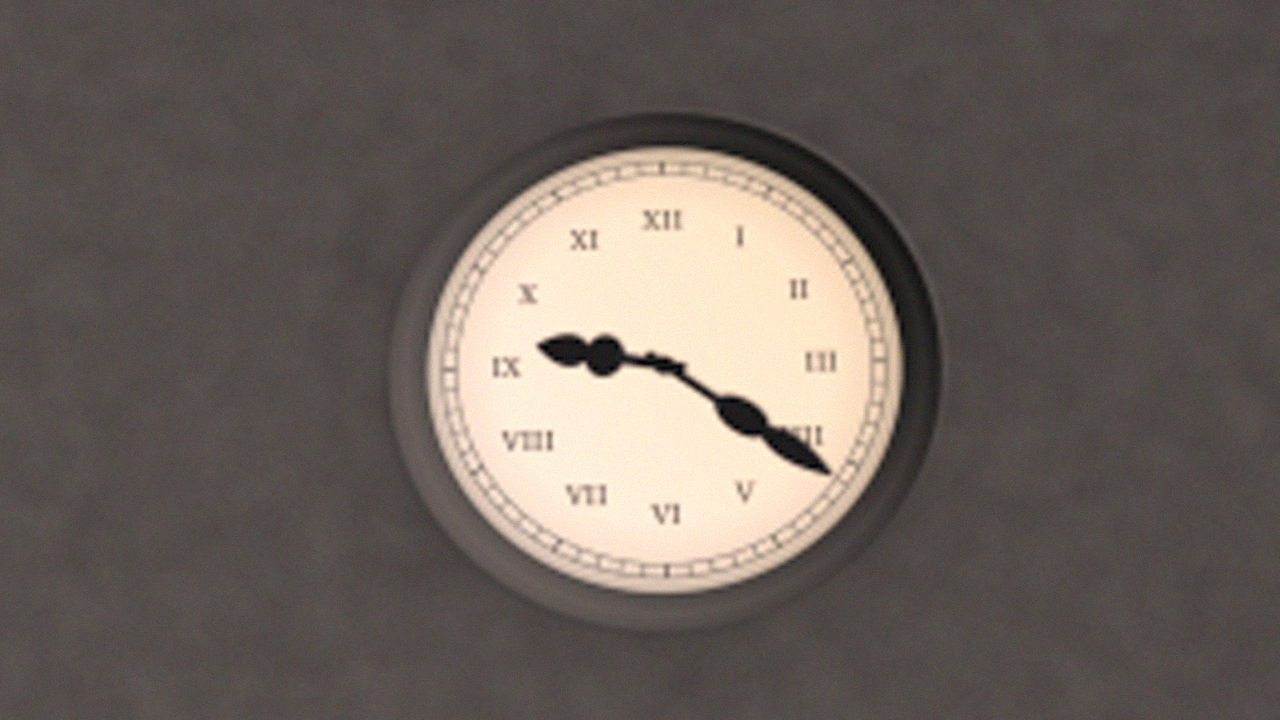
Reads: 9 h 21 min
